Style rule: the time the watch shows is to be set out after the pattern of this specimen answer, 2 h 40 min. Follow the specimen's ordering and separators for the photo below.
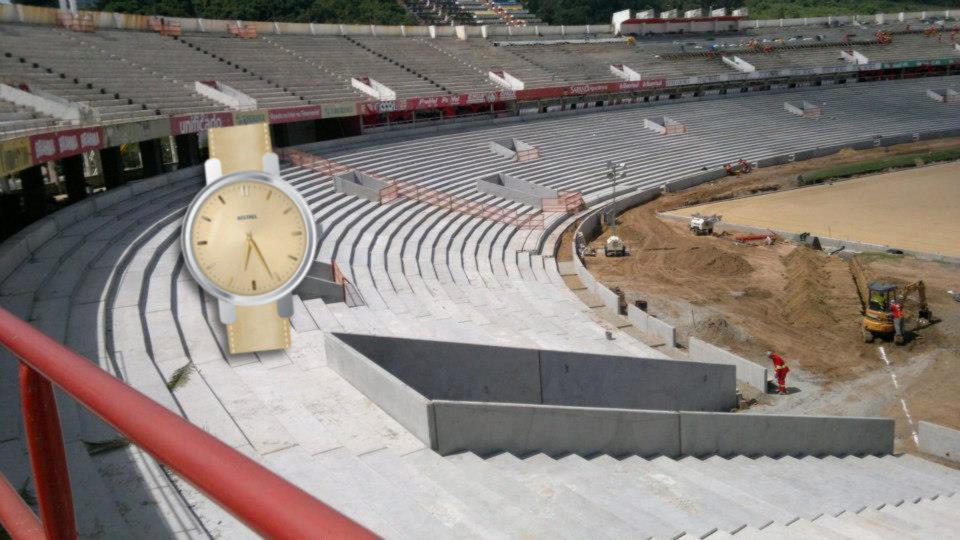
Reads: 6 h 26 min
